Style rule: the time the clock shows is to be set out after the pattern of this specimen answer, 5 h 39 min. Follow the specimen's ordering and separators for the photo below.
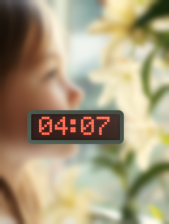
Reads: 4 h 07 min
